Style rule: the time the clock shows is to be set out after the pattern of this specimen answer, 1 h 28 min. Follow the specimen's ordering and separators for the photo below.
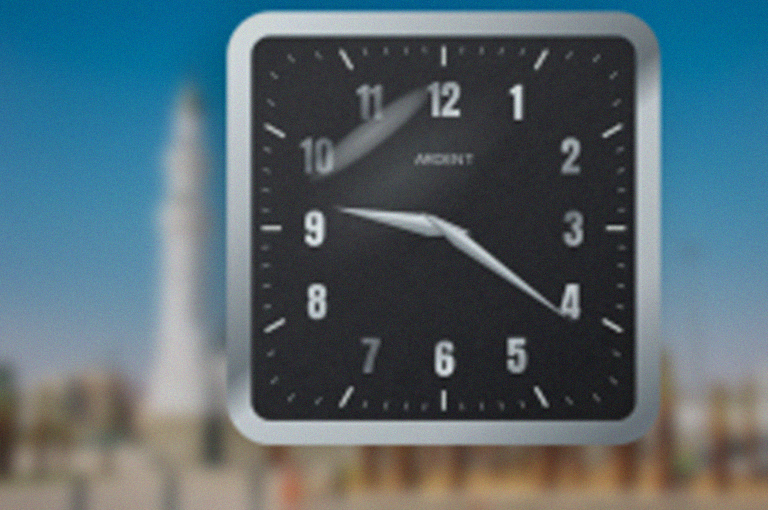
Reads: 9 h 21 min
